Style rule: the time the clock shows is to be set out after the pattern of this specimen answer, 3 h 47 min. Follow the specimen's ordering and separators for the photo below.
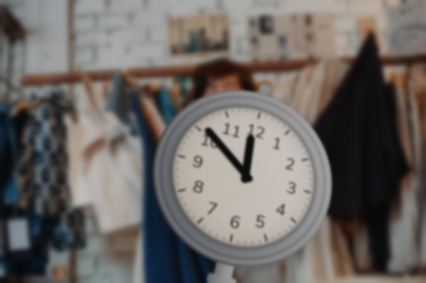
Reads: 11 h 51 min
